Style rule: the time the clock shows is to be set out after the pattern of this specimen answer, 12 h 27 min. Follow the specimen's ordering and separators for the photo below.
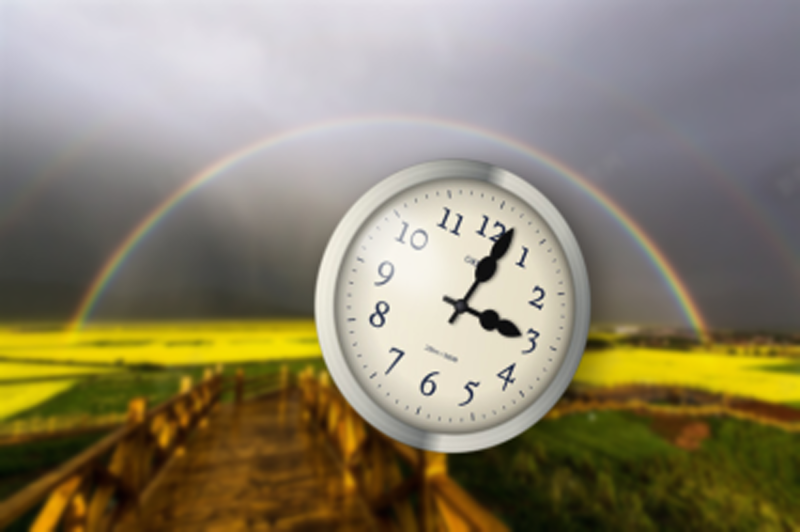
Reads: 3 h 02 min
